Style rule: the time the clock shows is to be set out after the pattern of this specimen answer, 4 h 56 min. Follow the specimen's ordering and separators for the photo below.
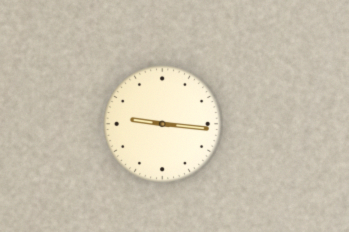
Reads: 9 h 16 min
